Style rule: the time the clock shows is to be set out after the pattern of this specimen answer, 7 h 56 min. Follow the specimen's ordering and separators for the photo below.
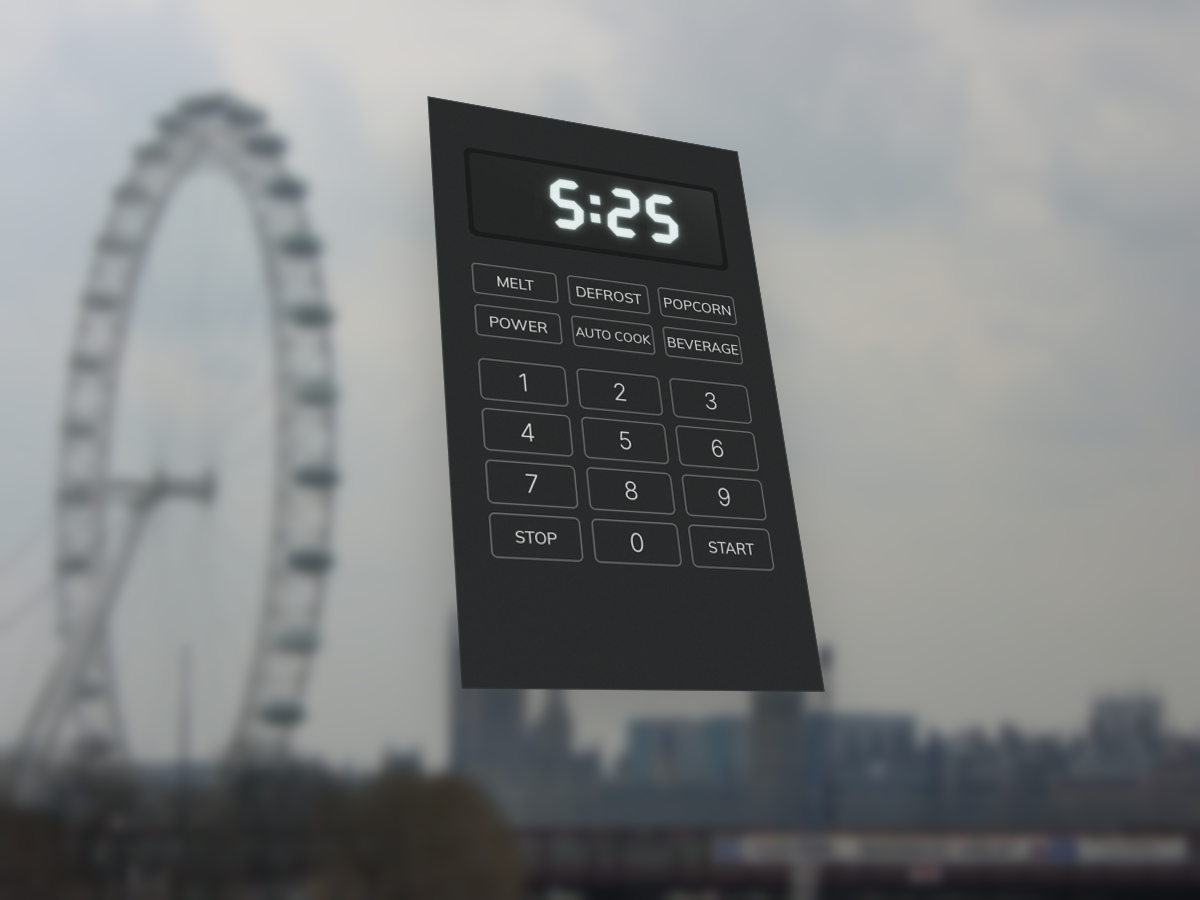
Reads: 5 h 25 min
